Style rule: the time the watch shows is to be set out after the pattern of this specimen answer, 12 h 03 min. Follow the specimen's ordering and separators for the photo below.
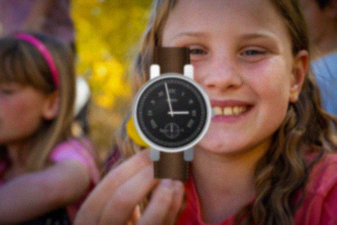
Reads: 2 h 58 min
